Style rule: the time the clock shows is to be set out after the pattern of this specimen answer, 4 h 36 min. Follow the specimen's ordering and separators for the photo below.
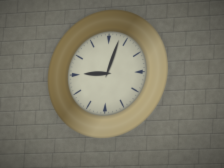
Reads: 9 h 03 min
